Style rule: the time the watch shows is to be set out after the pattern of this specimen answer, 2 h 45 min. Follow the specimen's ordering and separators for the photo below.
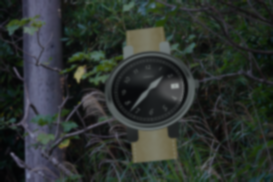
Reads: 1 h 37 min
